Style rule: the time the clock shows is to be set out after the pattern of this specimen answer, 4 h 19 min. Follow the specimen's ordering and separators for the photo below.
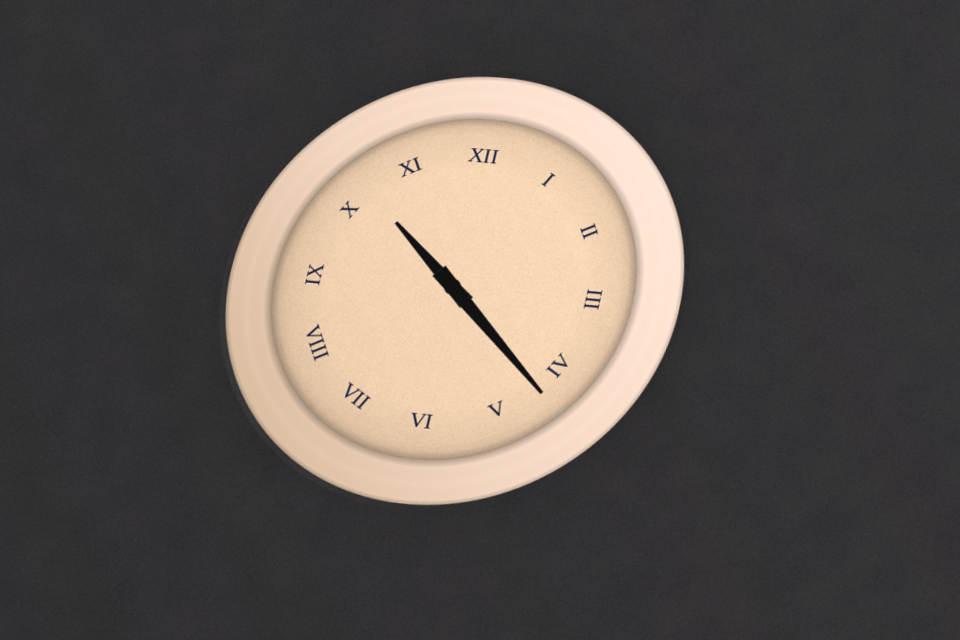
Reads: 10 h 22 min
